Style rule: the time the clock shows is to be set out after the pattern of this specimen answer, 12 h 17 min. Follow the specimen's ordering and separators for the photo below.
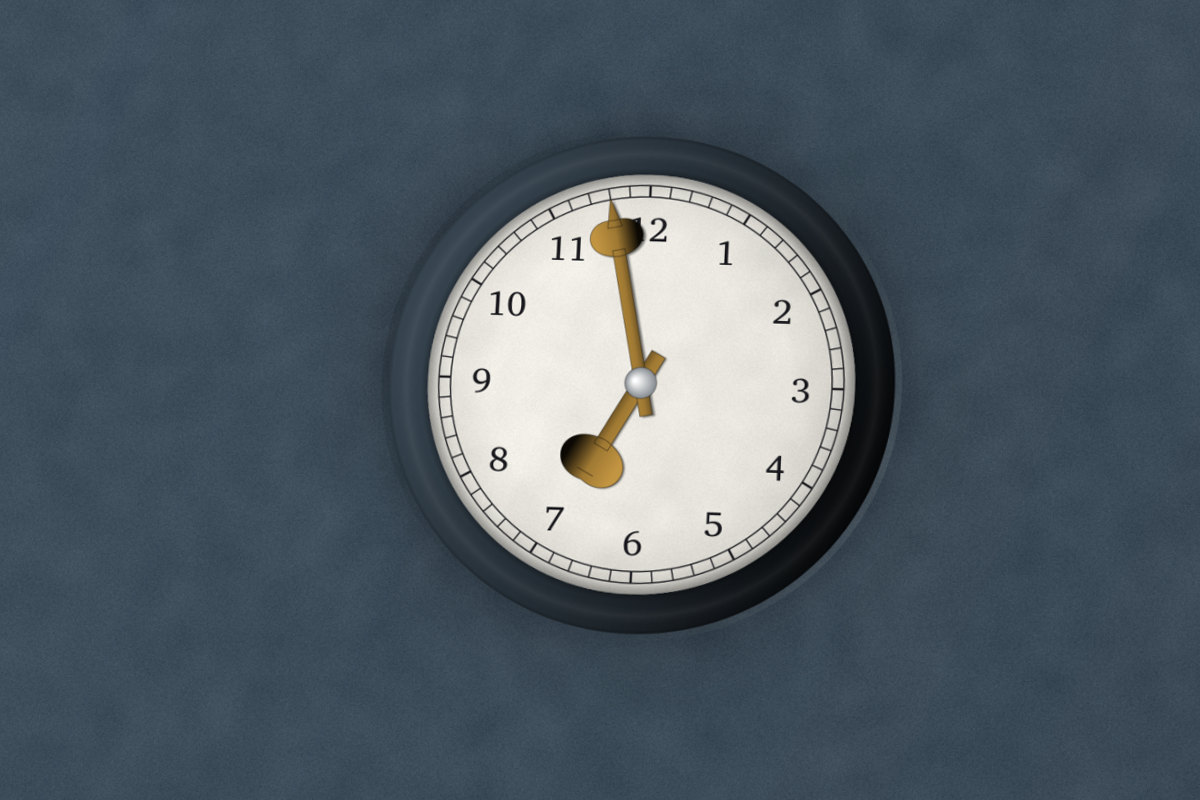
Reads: 6 h 58 min
